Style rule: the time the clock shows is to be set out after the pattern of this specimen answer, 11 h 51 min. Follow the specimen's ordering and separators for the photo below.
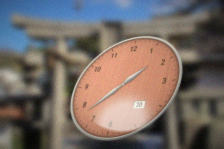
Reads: 1 h 38 min
